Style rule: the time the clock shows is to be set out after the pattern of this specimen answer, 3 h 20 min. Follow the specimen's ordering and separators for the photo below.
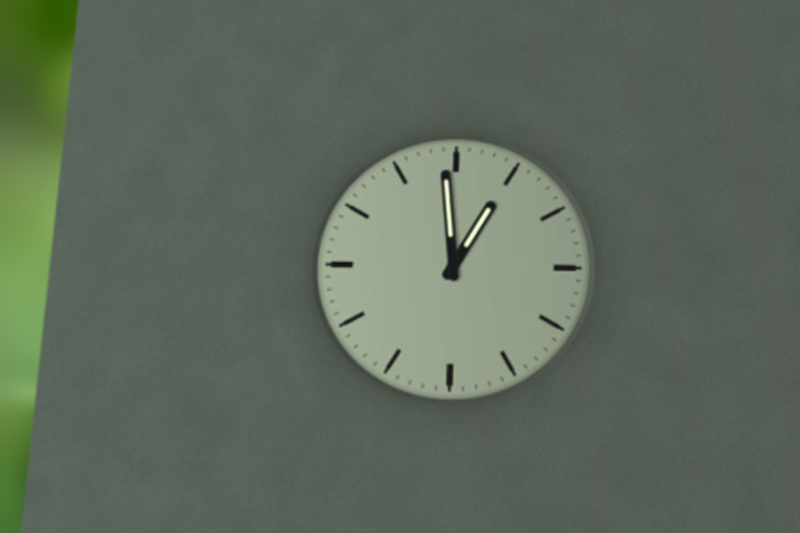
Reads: 12 h 59 min
